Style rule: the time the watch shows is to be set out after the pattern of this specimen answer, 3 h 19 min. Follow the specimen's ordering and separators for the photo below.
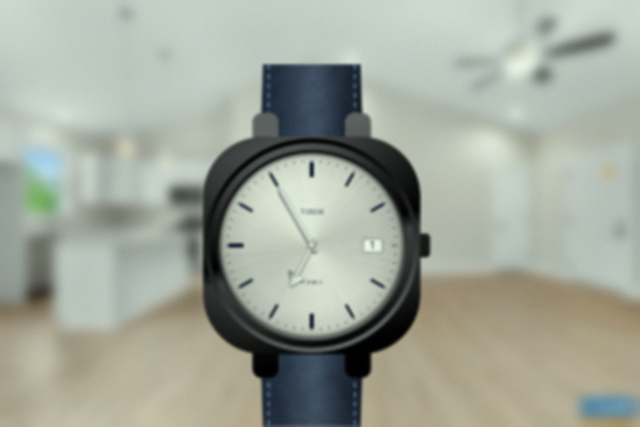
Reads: 6 h 55 min
